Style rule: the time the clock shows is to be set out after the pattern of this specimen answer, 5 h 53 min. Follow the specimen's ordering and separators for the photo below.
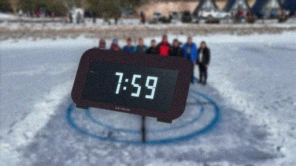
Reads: 7 h 59 min
